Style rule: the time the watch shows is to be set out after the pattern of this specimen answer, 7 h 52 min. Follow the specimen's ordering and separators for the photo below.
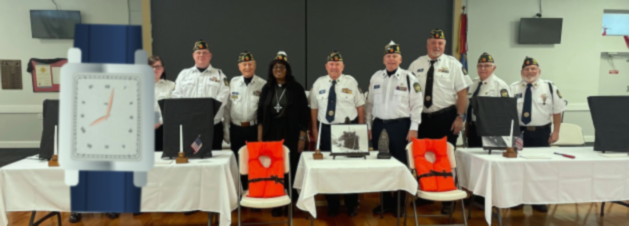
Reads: 8 h 02 min
